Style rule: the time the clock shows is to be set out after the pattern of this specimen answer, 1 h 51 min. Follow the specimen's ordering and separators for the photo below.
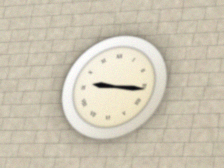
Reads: 9 h 16 min
